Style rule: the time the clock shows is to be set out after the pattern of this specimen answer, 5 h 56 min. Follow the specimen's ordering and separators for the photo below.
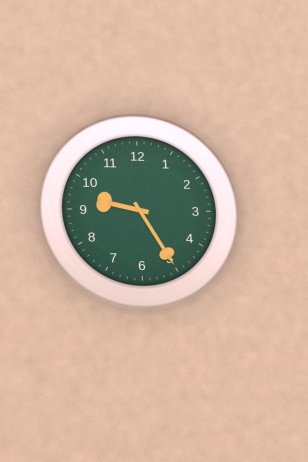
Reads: 9 h 25 min
